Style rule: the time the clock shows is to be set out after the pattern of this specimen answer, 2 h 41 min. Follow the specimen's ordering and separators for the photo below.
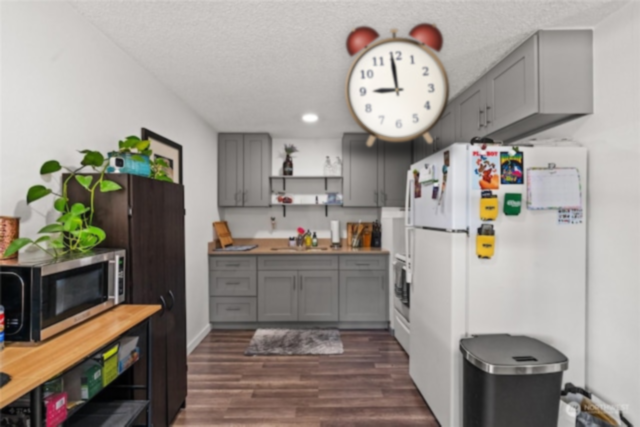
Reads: 8 h 59 min
